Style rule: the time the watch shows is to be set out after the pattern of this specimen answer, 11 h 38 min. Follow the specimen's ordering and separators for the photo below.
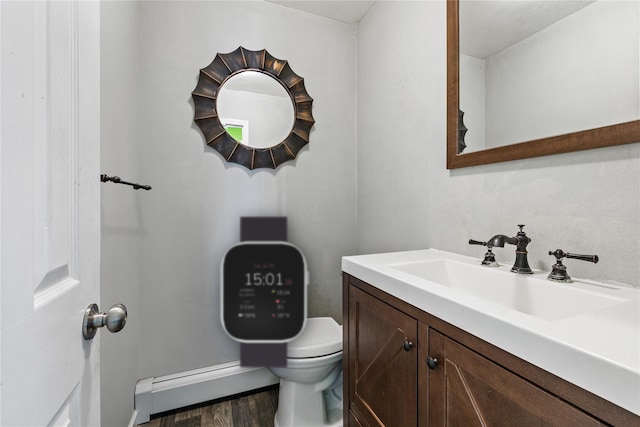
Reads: 15 h 01 min
